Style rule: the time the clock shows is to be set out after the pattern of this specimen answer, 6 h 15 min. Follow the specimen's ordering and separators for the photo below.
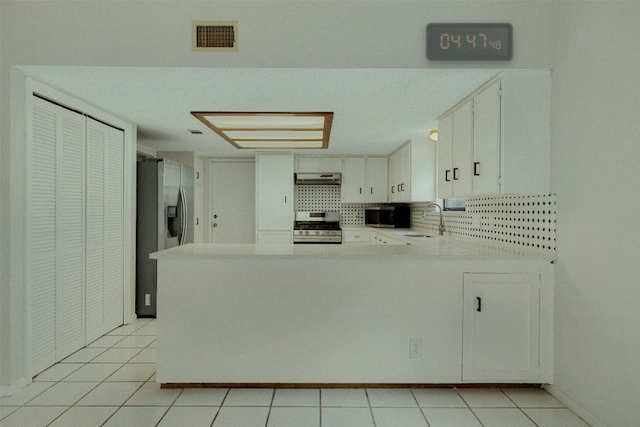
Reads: 4 h 47 min
